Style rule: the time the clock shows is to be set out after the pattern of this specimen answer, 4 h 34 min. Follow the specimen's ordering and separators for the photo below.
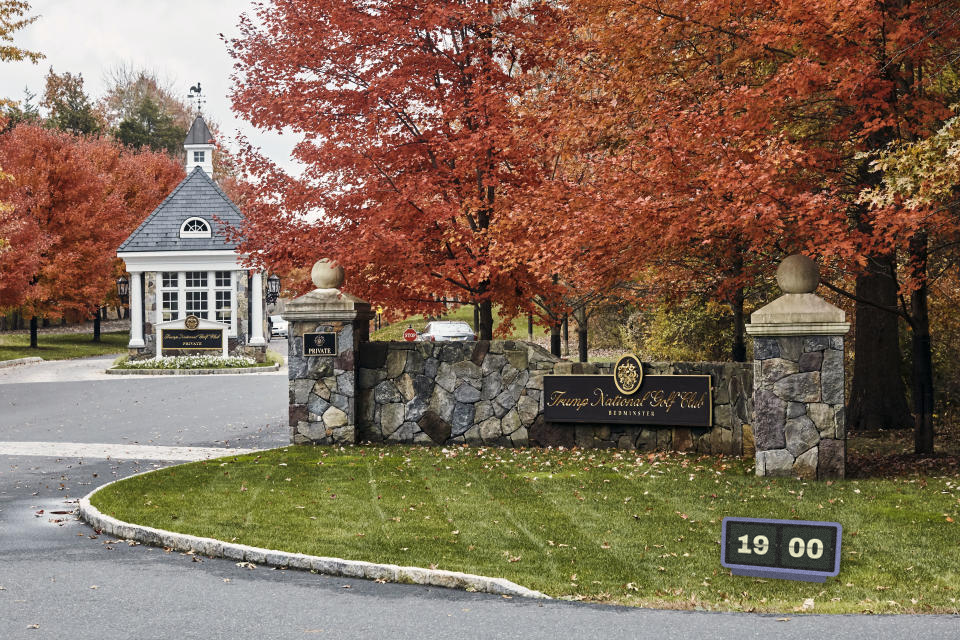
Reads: 19 h 00 min
